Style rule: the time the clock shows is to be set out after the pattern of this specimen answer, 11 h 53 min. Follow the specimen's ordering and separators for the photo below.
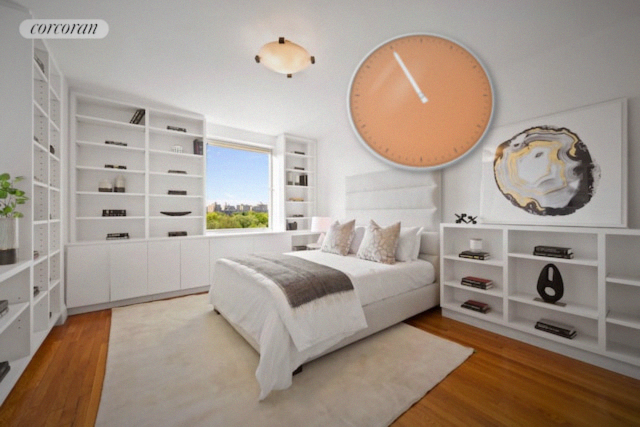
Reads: 10 h 55 min
